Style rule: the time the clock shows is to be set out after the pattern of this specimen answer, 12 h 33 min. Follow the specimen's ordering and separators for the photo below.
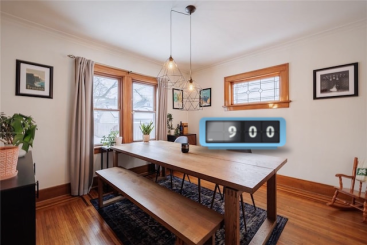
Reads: 9 h 00 min
